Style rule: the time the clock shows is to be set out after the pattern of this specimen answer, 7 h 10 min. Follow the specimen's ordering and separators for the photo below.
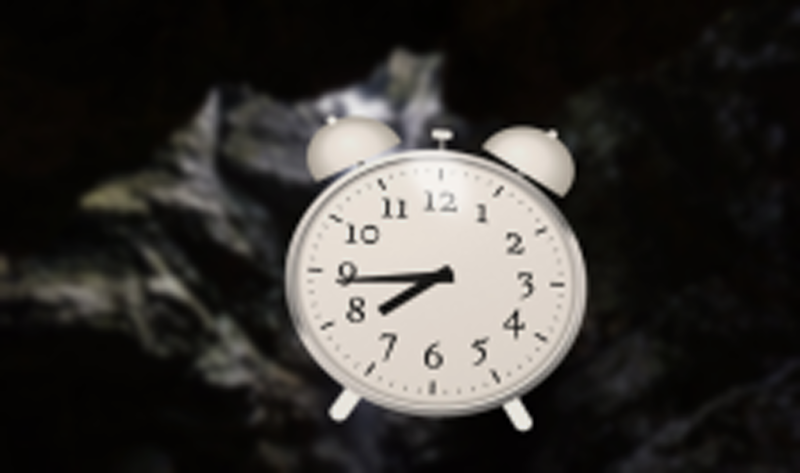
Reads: 7 h 44 min
